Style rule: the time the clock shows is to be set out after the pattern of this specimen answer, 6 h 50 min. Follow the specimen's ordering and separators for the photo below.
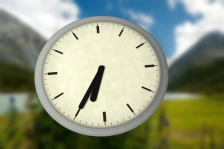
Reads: 6 h 35 min
